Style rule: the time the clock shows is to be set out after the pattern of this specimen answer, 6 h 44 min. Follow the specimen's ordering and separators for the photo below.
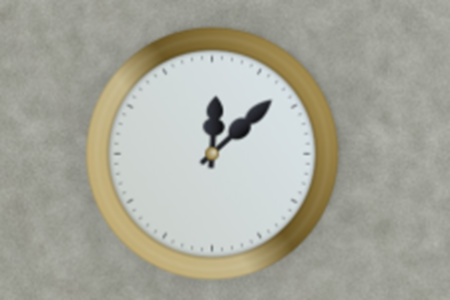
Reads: 12 h 08 min
